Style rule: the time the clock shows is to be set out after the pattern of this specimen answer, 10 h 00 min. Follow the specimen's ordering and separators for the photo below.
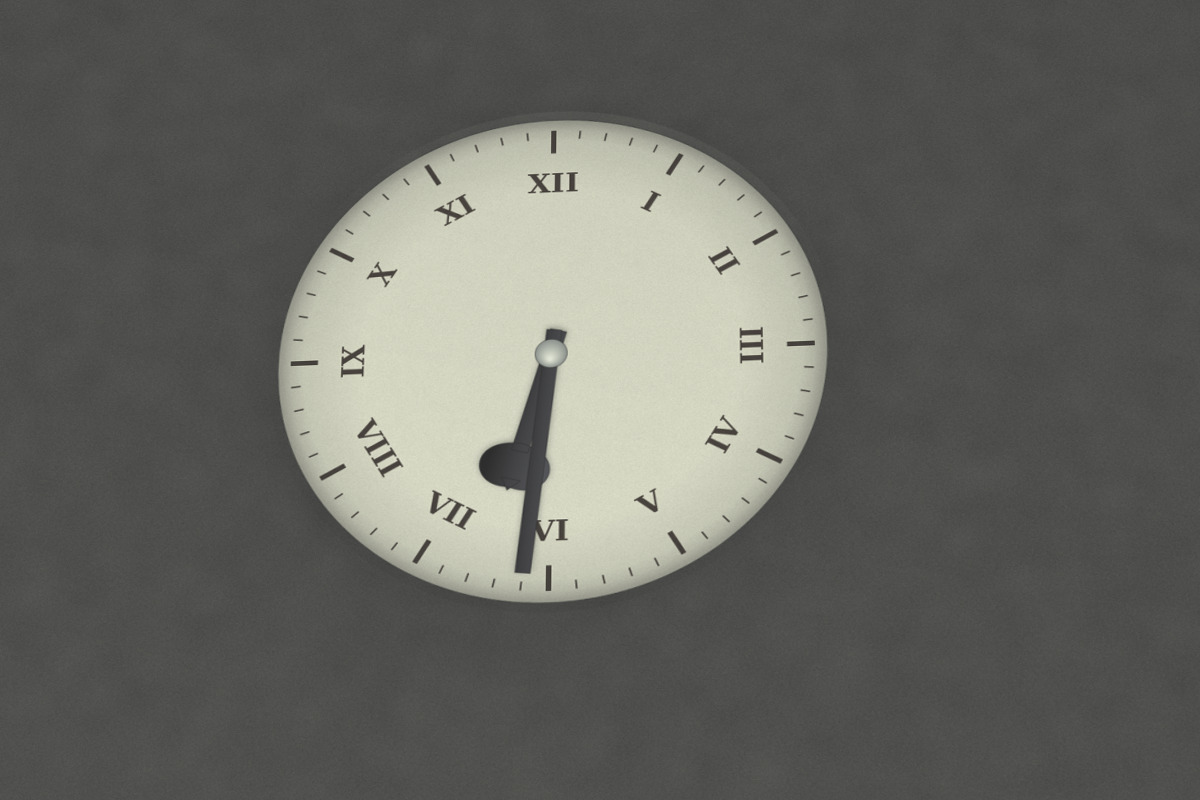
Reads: 6 h 31 min
